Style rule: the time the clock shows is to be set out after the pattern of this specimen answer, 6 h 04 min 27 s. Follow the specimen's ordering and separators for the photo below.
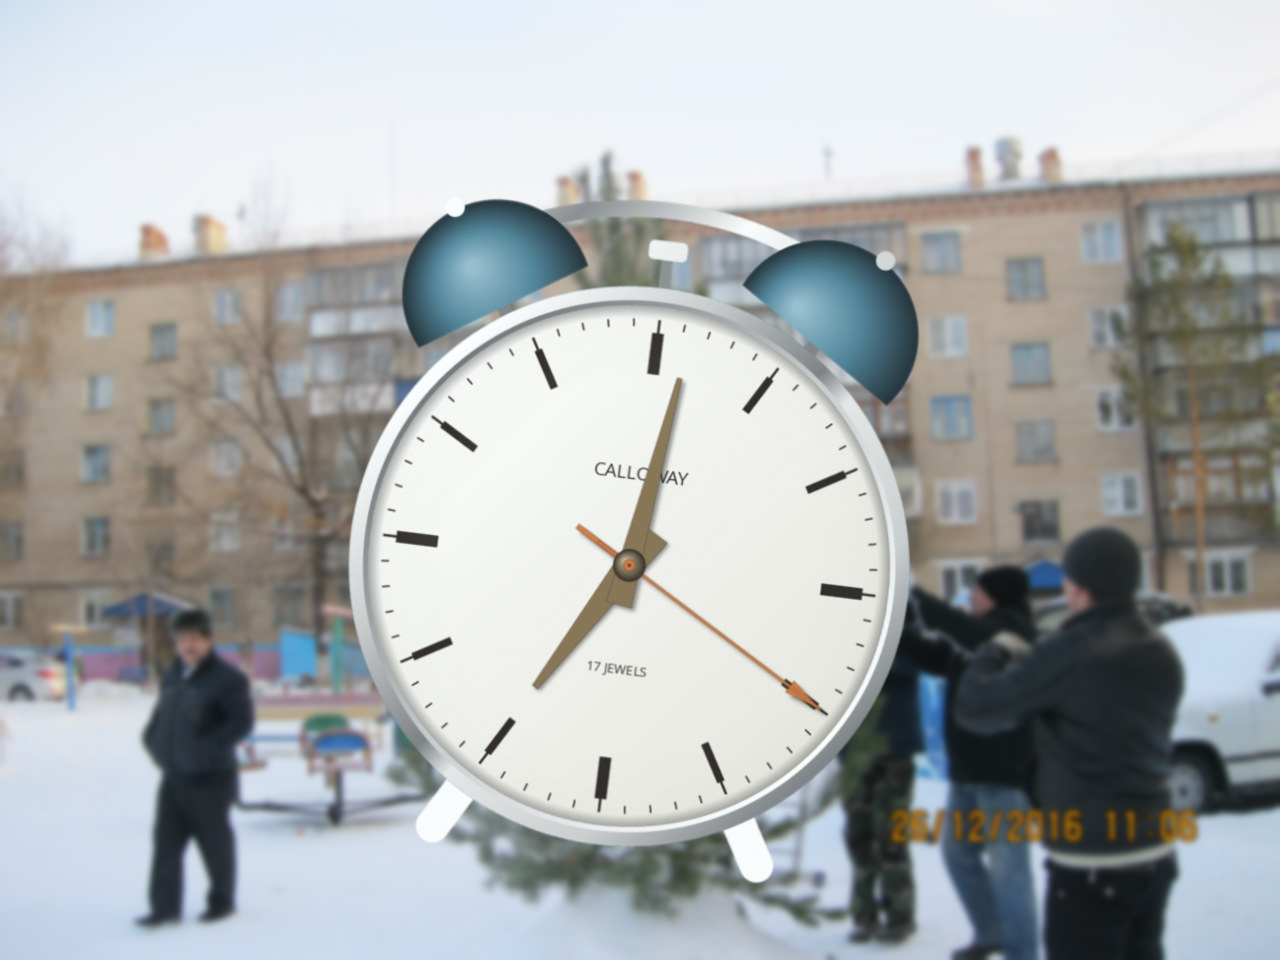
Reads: 7 h 01 min 20 s
